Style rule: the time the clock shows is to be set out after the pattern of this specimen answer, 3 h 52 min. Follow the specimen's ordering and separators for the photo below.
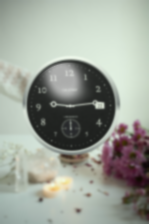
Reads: 9 h 14 min
